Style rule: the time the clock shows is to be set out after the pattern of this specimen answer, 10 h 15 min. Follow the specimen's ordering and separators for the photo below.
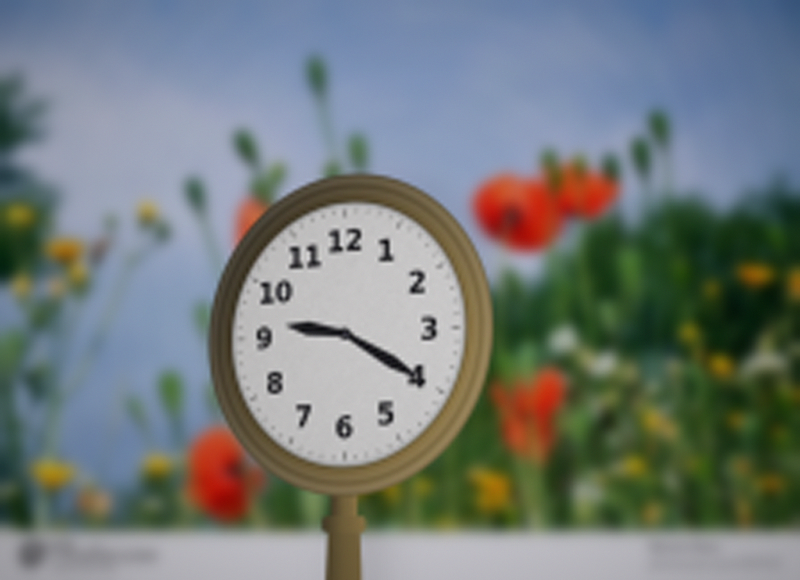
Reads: 9 h 20 min
